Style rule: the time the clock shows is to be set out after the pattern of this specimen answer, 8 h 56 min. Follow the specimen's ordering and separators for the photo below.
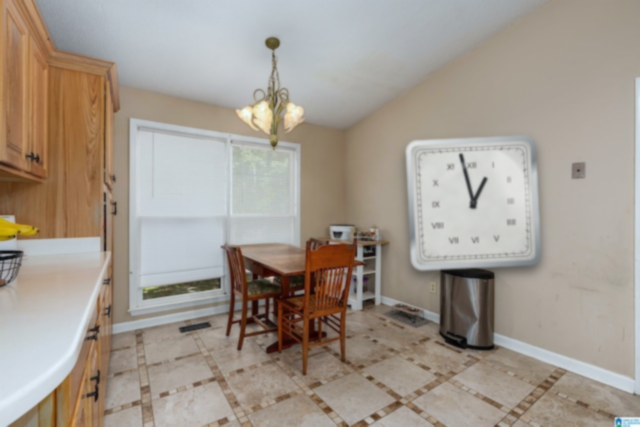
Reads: 12 h 58 min
